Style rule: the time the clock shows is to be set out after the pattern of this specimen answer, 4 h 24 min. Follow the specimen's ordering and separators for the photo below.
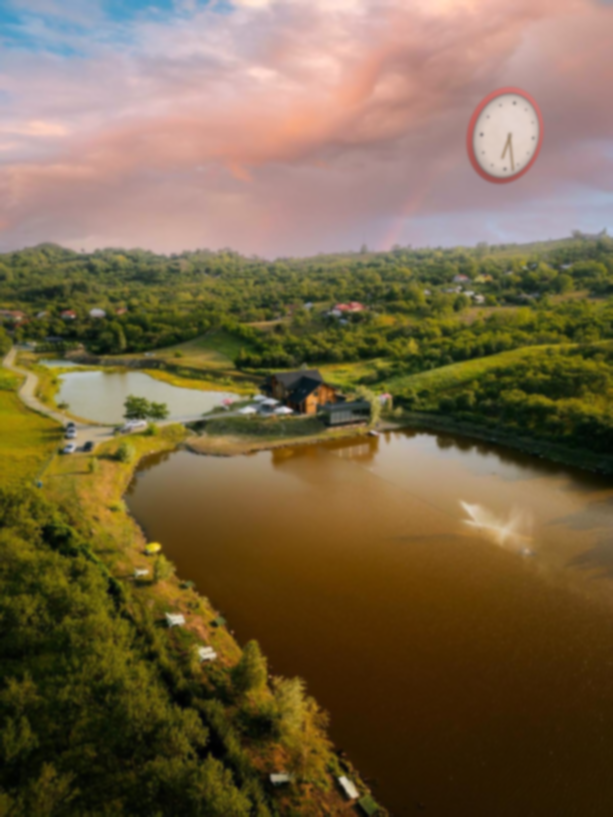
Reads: 6 h 27 min
